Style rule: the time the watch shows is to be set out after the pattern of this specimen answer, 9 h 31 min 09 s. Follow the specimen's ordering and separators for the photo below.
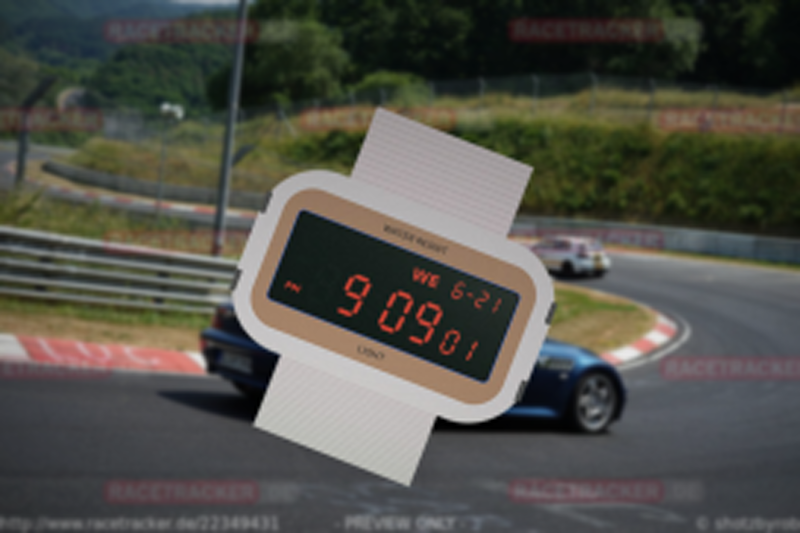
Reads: 9 h 09 min 01 s
